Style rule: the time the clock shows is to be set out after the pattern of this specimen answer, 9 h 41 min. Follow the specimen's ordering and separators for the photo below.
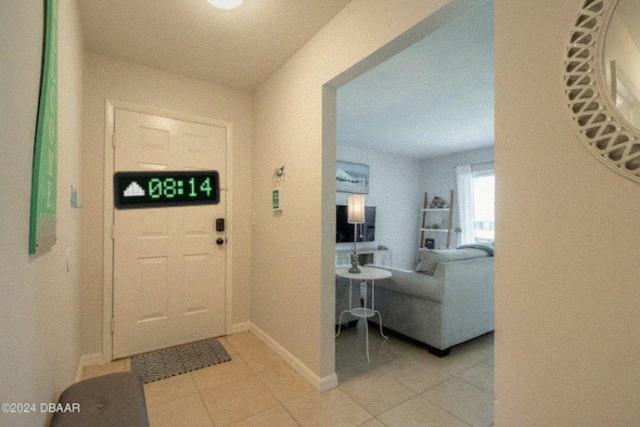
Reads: 8 h 14 min
